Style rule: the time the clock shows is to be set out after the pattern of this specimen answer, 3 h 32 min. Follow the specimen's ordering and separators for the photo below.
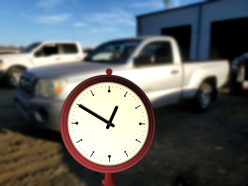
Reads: 12 h 50 min
